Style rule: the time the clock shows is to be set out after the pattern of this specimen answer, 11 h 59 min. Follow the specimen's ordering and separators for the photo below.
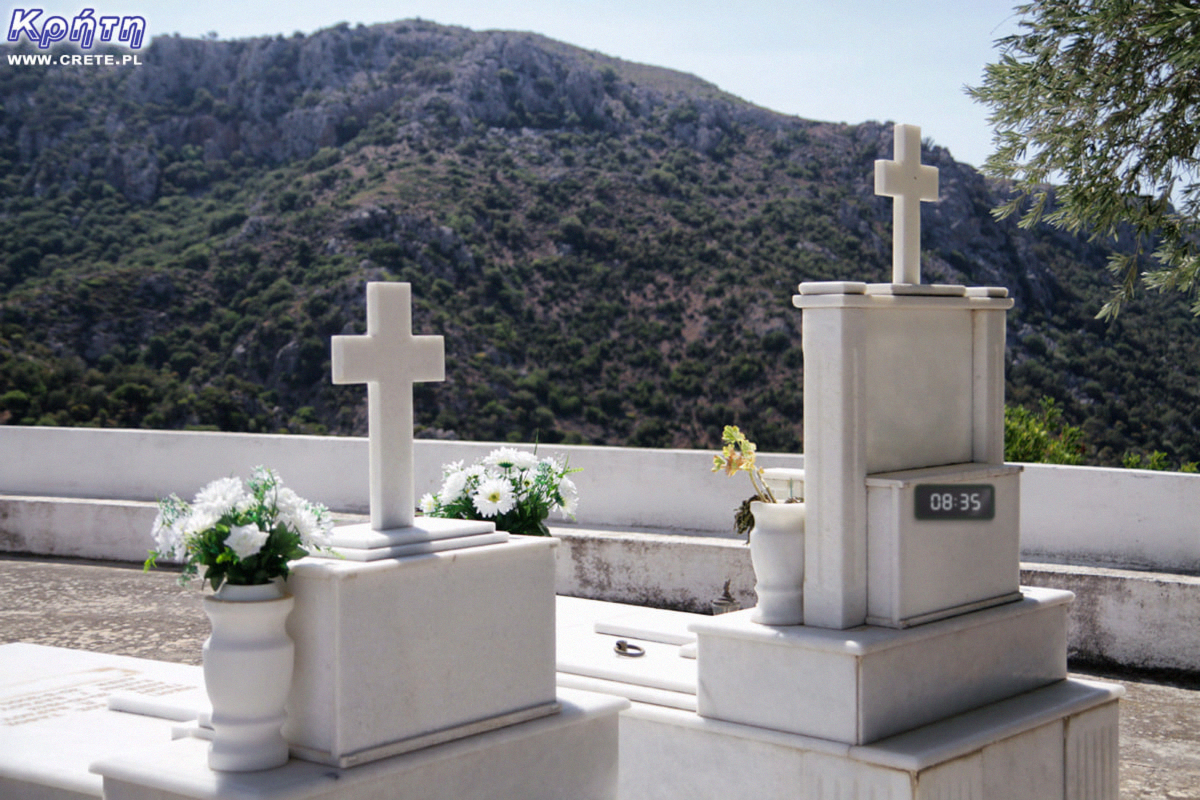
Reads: 8 h 35 min
